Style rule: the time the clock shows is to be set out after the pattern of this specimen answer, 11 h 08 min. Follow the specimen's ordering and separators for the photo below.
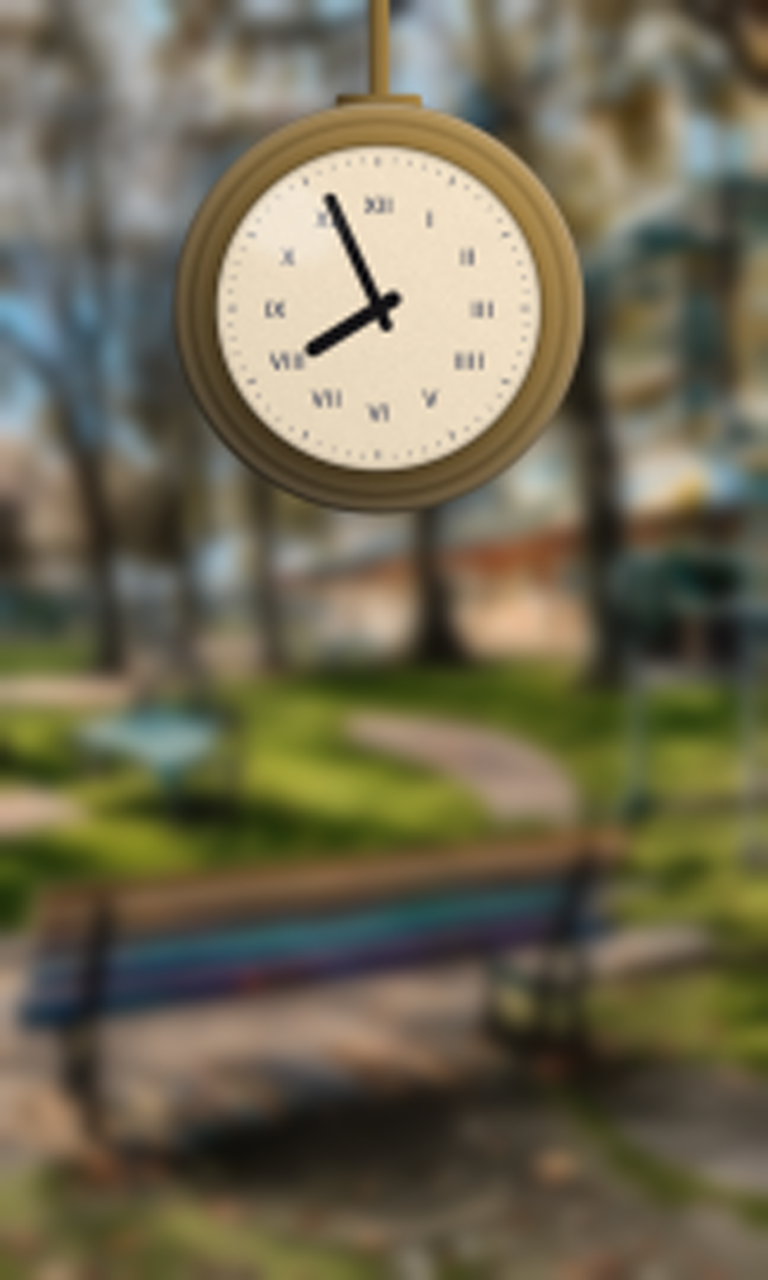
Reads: 7 h 56 min
